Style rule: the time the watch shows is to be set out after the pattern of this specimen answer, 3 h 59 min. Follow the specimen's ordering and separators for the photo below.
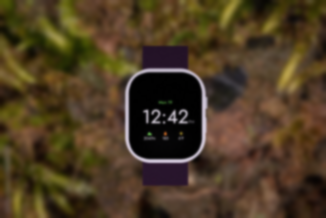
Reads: 12 h 42 min
